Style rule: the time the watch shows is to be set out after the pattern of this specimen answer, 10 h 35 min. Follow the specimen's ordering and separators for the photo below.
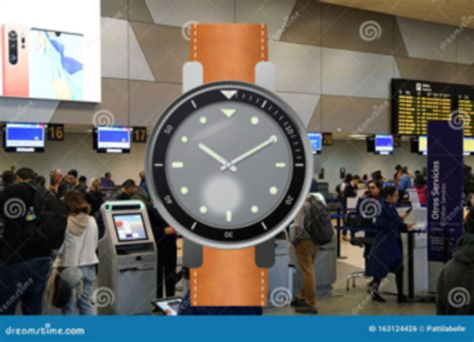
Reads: 10 h 10 min
